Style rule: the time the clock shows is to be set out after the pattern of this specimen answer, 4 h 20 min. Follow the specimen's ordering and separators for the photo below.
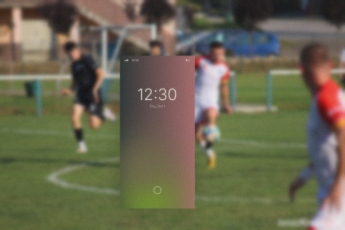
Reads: 12 h 30 min
